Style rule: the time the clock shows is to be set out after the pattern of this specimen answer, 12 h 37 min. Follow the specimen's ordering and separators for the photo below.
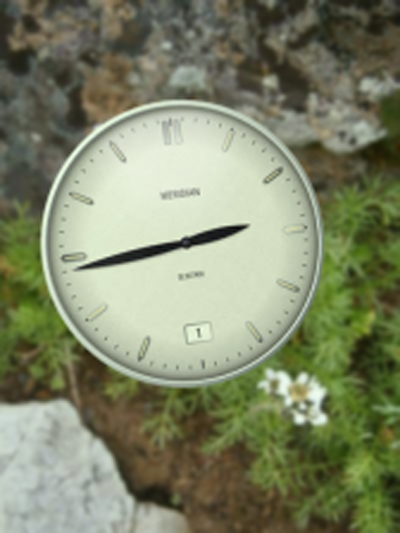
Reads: 2 h 44 min
